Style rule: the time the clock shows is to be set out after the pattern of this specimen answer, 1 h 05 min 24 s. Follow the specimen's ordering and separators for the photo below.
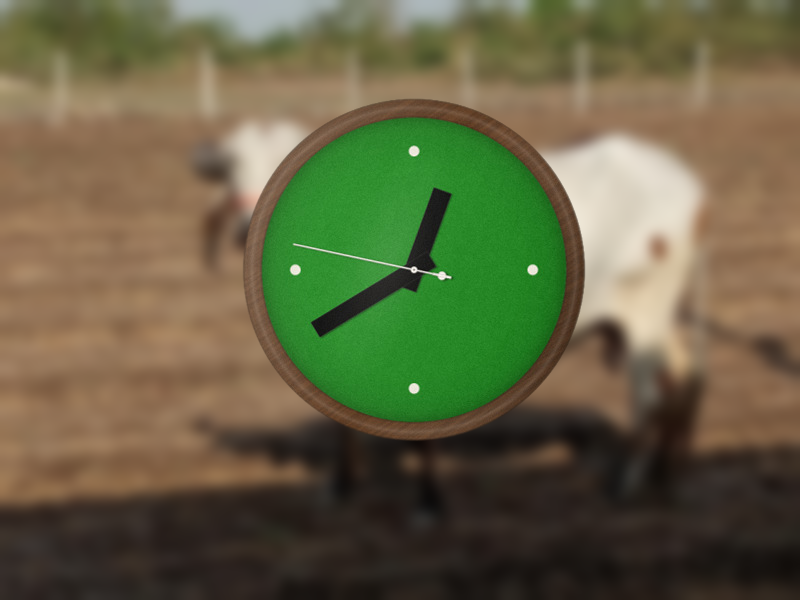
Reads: 12 h 39 min 47 s
